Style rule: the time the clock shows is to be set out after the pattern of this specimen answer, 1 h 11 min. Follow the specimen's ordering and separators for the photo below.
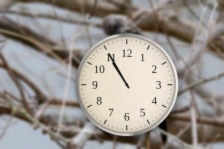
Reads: 10 h 55 min
